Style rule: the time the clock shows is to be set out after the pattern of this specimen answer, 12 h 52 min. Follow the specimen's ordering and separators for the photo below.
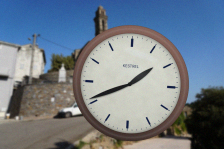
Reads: 1 h 41 min
